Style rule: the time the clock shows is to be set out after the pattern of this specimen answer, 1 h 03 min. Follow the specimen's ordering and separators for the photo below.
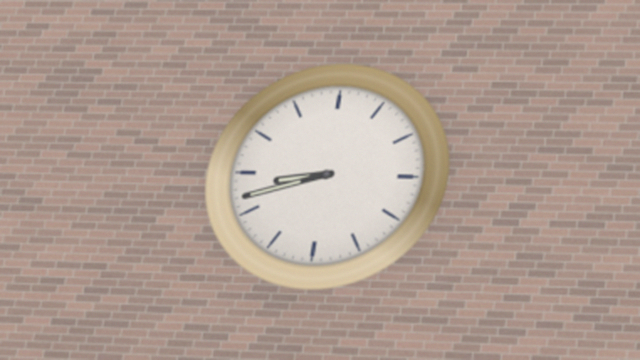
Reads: 8 h 42 min
